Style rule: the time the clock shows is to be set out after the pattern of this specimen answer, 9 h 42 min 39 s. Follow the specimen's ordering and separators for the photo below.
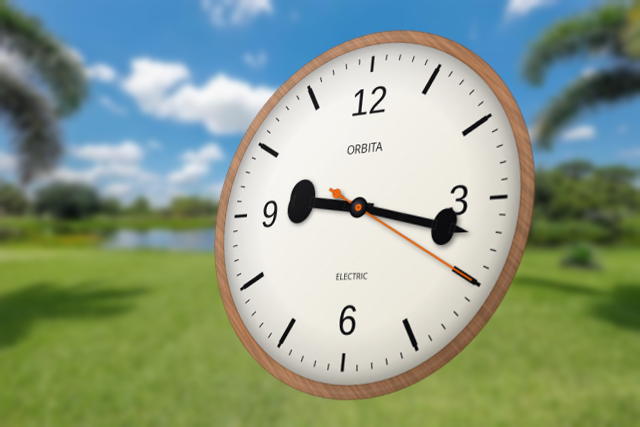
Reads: 9 h 17 min 20 s
